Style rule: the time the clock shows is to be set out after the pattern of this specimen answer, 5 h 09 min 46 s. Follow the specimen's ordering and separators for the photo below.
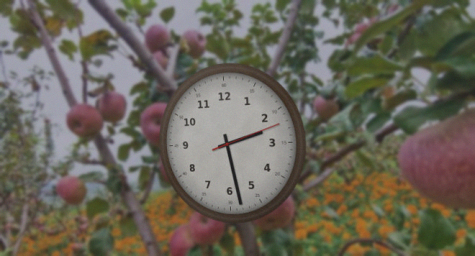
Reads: 2 h 28 min 12 s
